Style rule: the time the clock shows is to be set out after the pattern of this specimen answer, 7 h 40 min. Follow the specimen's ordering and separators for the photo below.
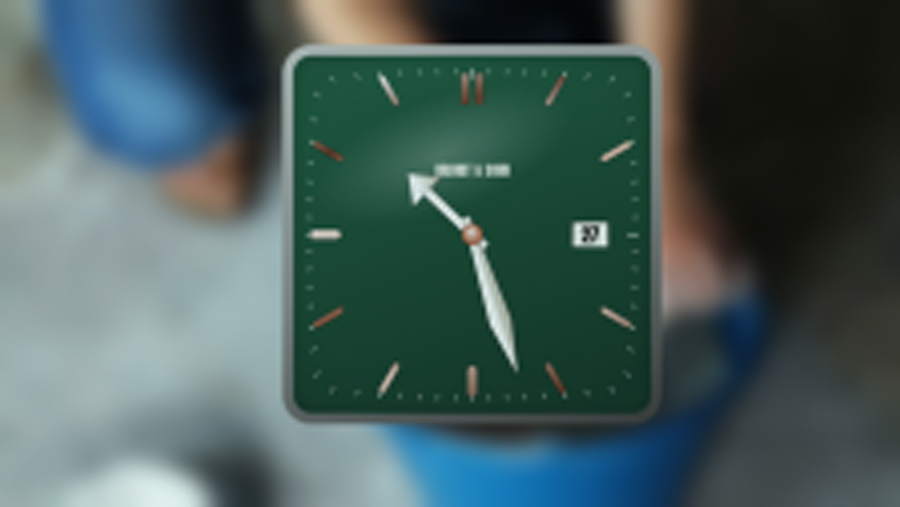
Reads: 10 h 27 min
